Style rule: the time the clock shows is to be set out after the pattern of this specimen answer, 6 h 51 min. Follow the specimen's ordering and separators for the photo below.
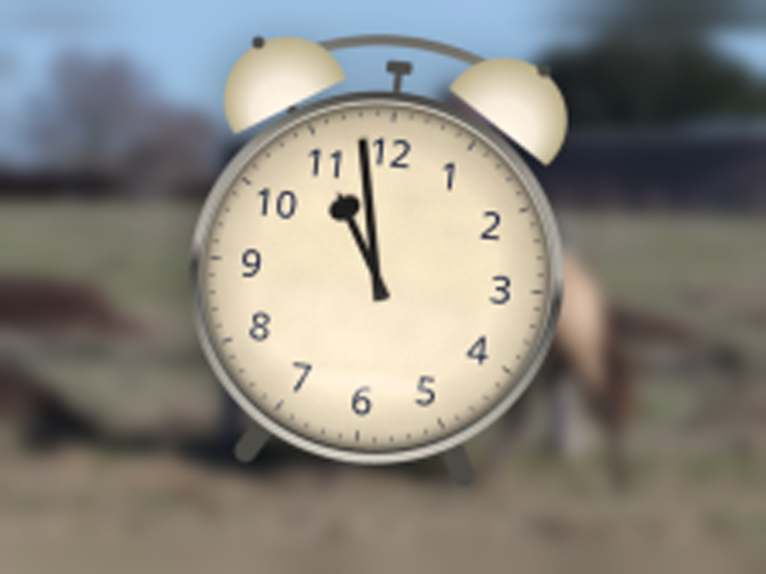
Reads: 10 h 58 min
